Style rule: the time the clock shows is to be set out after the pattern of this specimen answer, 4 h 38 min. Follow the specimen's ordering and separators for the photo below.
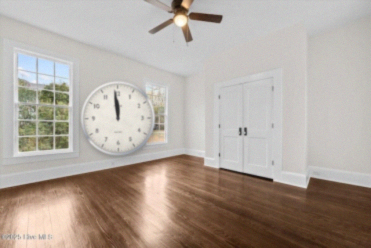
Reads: 11 h 59 min
